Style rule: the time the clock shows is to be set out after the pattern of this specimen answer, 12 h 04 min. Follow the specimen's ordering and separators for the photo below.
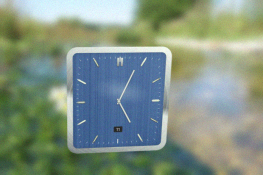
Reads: 5 h 04 min
